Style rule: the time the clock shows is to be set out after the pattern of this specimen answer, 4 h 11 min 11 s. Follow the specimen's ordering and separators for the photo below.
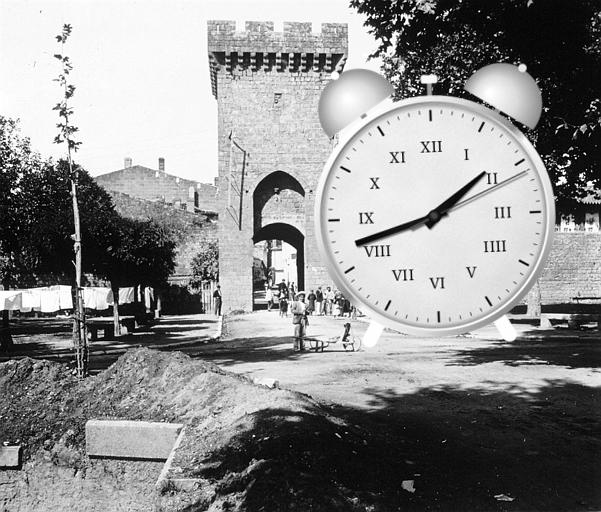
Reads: 1 h 42 min 11 s
